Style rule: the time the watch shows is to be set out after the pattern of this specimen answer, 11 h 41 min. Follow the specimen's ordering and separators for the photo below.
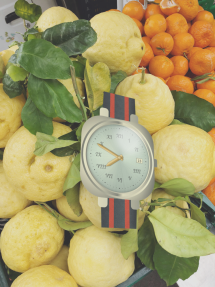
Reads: 7 h 49 min
